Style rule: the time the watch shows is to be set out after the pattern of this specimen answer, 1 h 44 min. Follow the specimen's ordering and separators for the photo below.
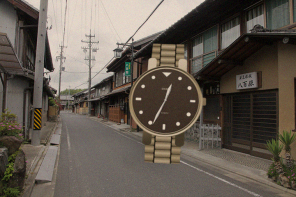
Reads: 12 h 34 min
